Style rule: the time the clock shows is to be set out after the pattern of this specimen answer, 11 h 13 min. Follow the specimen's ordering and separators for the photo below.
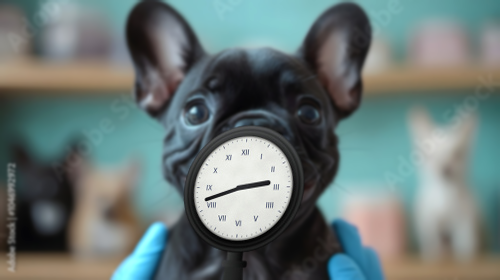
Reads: 2 h 42 min
